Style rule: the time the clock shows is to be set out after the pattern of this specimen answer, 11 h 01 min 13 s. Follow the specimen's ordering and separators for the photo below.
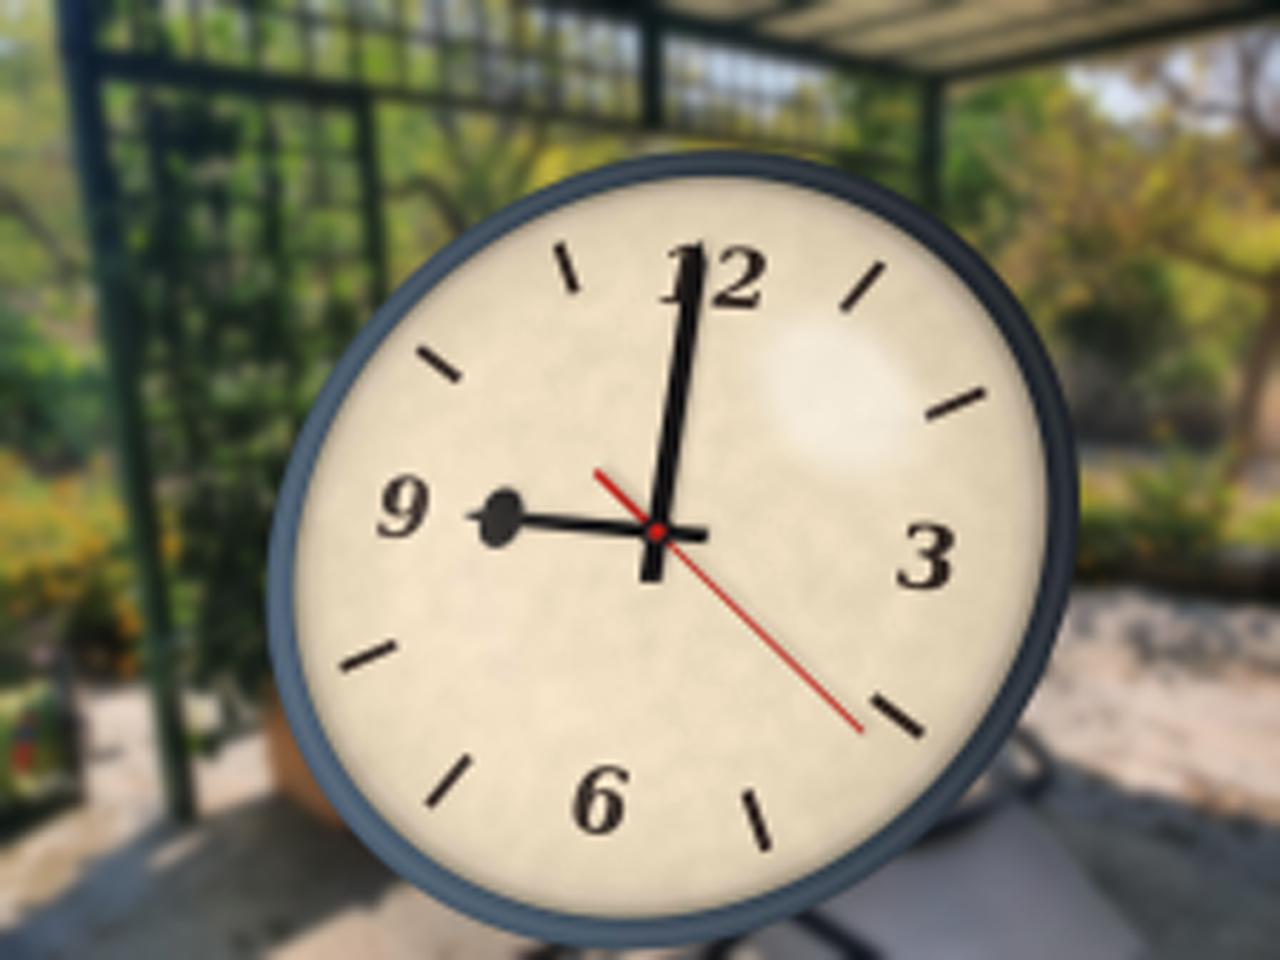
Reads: 8 h 59 min 21 s
